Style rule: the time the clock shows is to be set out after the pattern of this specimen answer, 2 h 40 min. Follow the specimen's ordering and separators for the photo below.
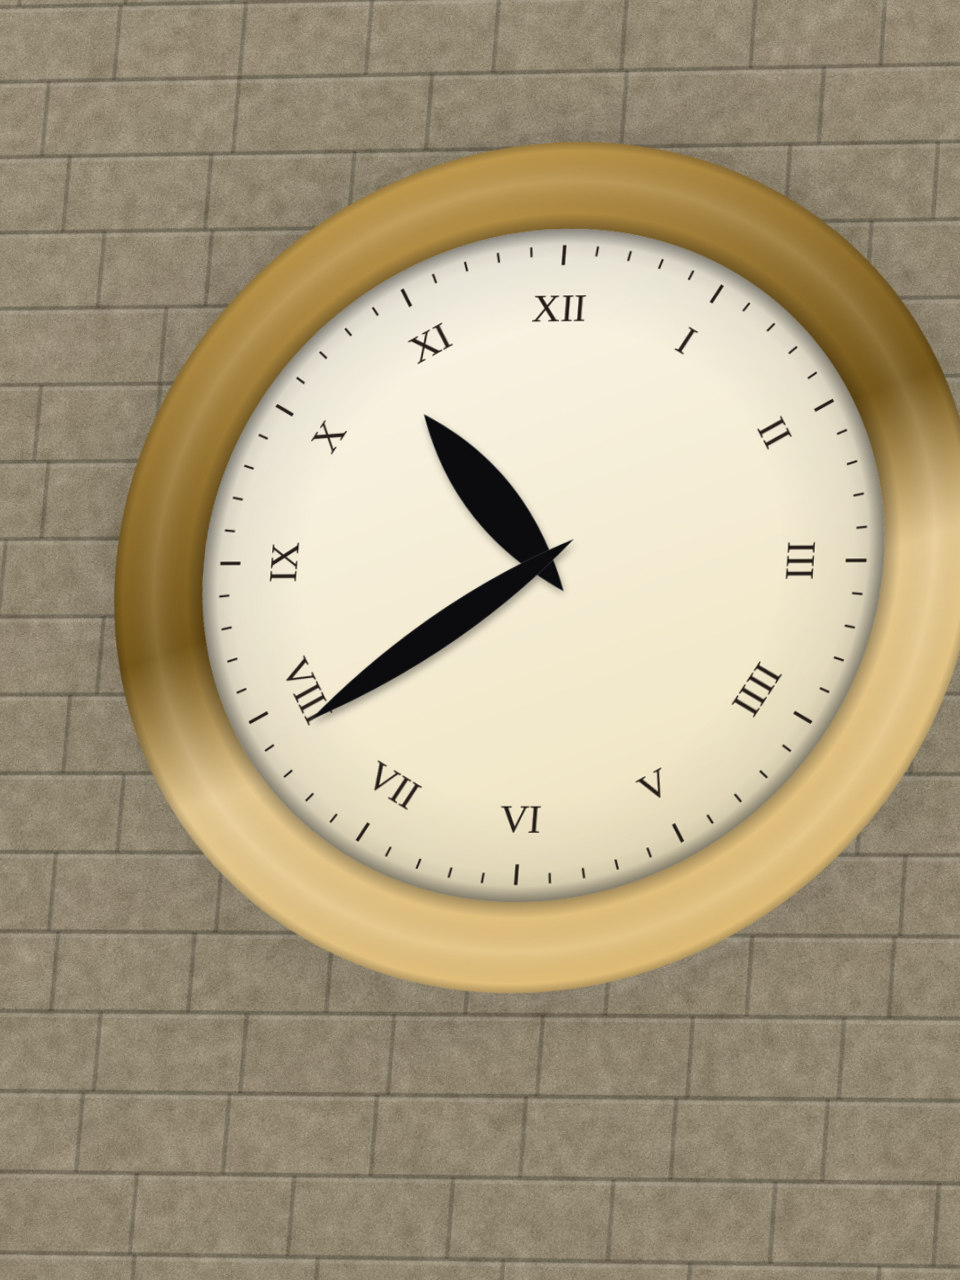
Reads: 10 h 39 min
